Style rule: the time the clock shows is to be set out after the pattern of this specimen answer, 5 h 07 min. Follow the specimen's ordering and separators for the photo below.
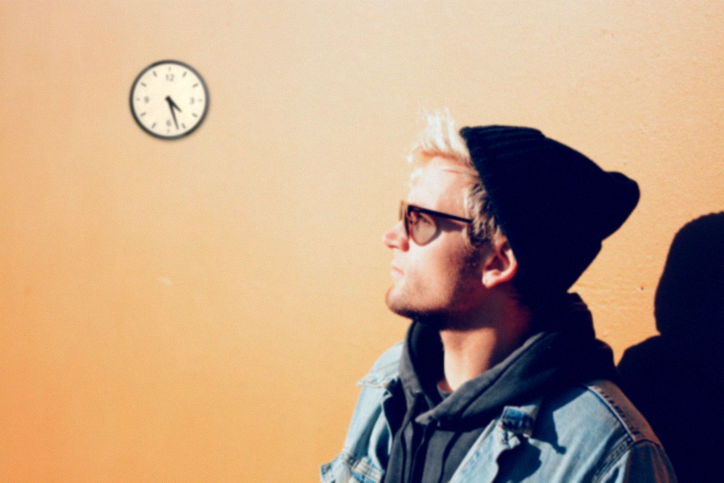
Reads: 4 h 27 min
